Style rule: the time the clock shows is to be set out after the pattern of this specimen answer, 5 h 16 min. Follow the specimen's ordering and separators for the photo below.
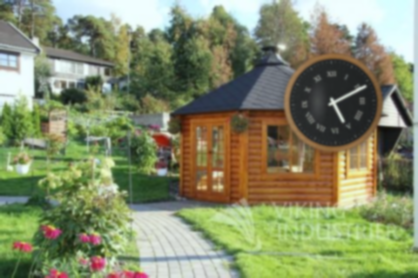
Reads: 5 h 11 min
